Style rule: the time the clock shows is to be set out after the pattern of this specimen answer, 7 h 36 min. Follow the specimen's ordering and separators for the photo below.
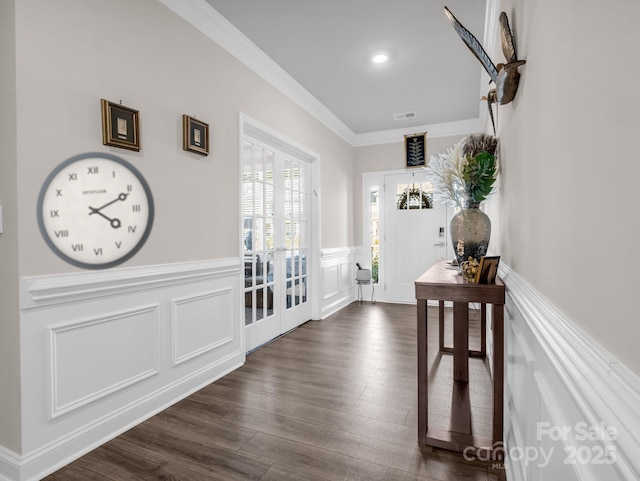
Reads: 4 h 11 min
